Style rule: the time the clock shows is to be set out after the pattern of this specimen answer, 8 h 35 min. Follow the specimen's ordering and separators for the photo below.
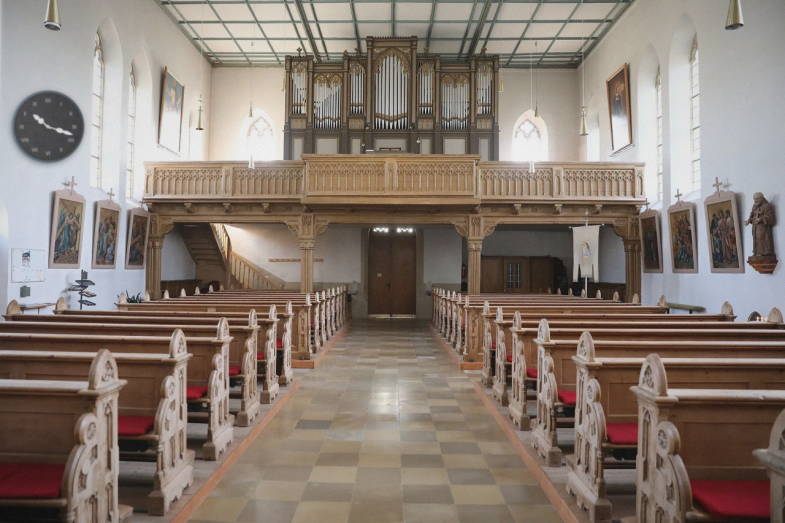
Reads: 10 h 18 min
